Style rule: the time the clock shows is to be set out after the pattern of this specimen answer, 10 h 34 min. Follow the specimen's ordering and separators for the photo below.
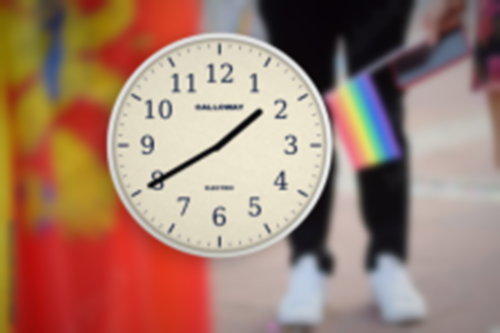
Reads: 1 h 40 min
